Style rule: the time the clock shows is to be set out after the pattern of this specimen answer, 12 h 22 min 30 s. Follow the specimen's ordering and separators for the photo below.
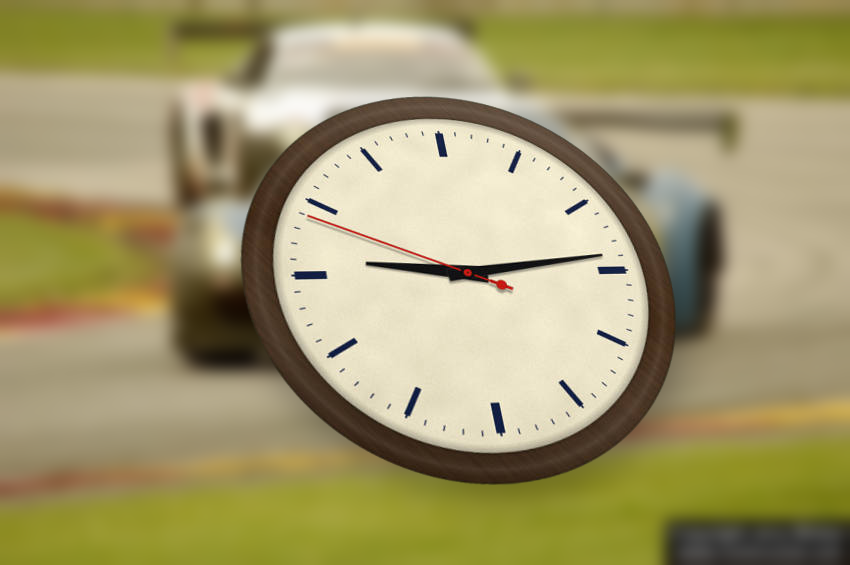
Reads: 9 h 13 min 49 s
